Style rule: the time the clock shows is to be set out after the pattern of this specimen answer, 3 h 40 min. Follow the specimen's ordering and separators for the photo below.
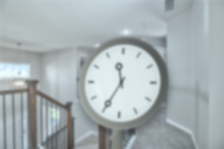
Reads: 11 h 35 min
